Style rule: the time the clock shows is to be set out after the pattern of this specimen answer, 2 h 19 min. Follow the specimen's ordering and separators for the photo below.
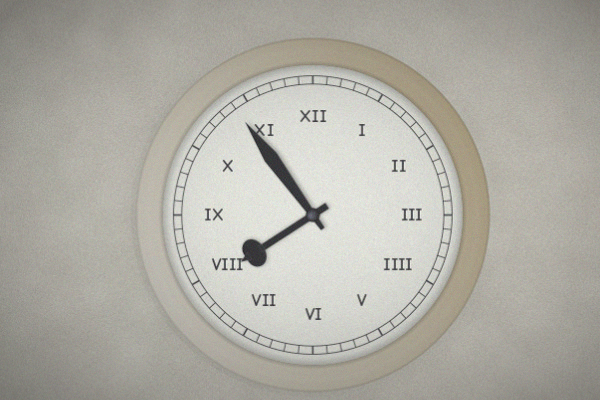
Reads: 7 h 54 min
